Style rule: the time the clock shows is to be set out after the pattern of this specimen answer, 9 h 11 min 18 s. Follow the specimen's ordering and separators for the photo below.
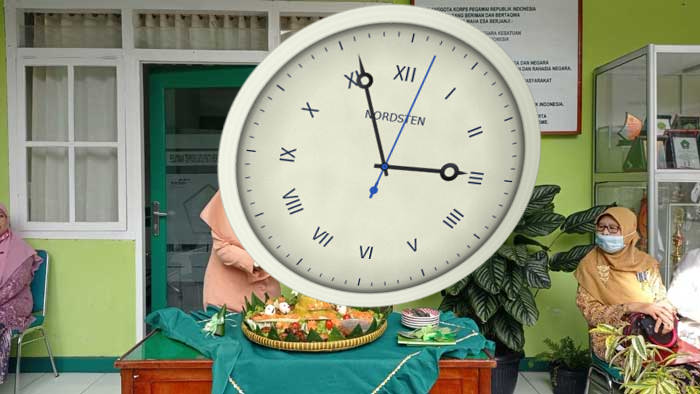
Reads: 2 h 56 min 02 s
